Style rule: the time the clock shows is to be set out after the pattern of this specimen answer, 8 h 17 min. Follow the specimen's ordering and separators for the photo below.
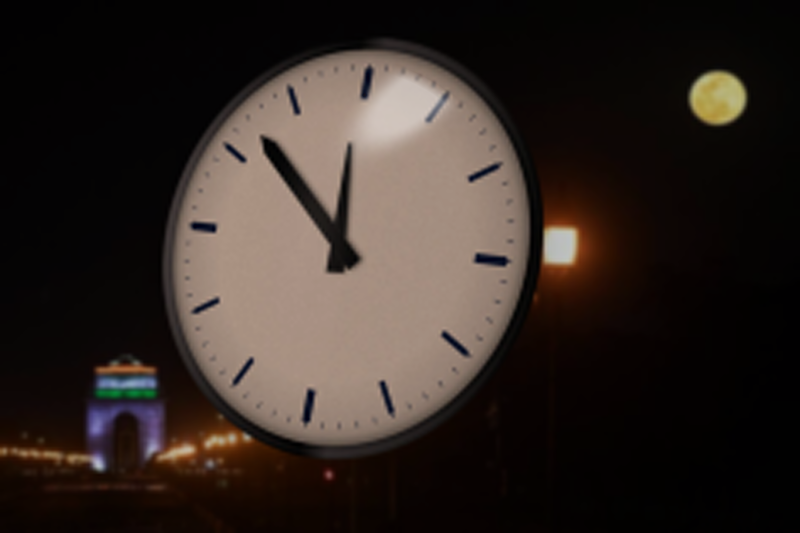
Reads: 11 h 52 min
